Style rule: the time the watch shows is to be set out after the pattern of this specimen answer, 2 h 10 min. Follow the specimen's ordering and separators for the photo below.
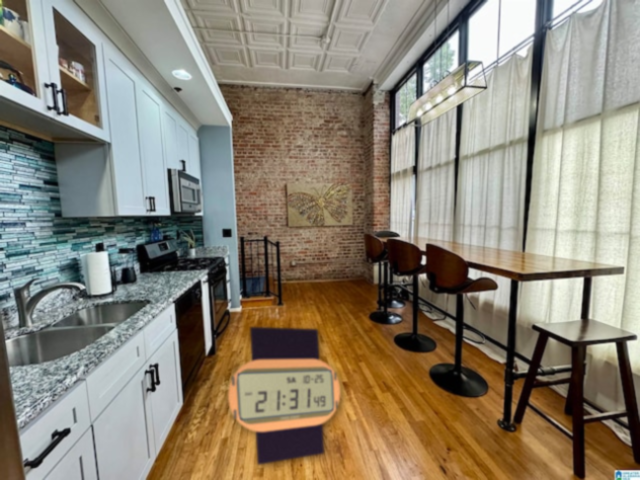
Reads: 21 h 31 min
